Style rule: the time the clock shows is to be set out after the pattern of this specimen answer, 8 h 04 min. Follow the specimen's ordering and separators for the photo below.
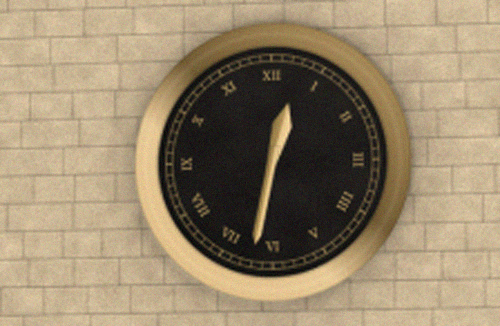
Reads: 12 h 32 min
